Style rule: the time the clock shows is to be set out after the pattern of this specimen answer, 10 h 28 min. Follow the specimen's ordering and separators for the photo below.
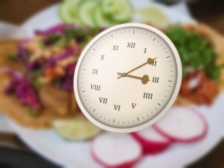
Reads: 3 h 09 min
